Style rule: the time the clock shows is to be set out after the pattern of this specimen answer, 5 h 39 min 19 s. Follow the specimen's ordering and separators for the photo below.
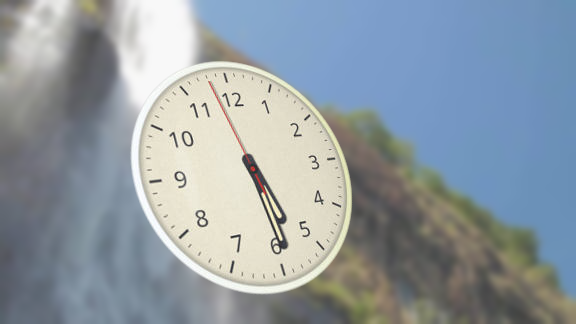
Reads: 5 h 28 min 58 s
